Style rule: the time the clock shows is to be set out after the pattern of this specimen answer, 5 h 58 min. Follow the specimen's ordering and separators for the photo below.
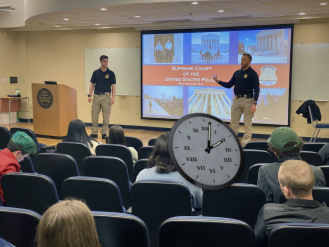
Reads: 2 h 02 min
